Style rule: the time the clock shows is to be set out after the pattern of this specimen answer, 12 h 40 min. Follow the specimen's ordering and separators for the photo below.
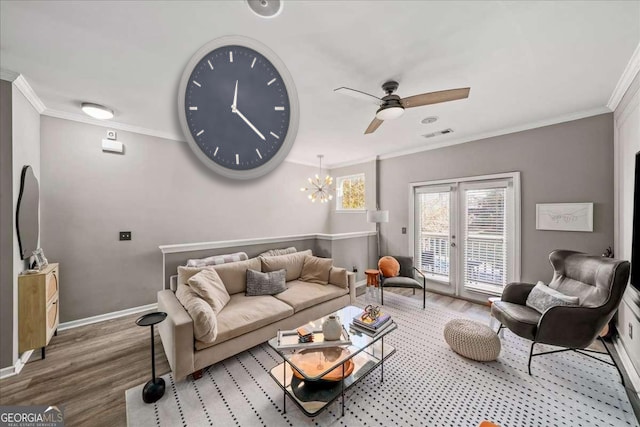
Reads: 12 h 22 min
